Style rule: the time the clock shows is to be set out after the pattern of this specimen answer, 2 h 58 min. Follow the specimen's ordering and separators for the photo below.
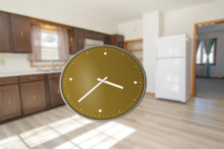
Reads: 3 h 37 min
